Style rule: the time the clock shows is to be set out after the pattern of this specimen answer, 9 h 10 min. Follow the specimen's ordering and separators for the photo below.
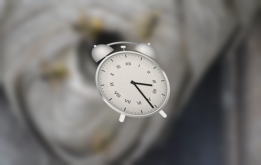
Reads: 3 h 26 min
